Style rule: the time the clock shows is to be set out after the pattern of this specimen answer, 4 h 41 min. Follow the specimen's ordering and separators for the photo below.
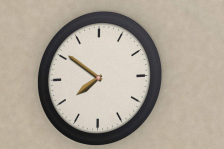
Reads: 7 h 51 min
